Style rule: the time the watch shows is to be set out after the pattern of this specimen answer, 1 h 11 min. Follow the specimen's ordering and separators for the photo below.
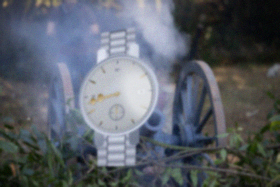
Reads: 8 h 43 min
